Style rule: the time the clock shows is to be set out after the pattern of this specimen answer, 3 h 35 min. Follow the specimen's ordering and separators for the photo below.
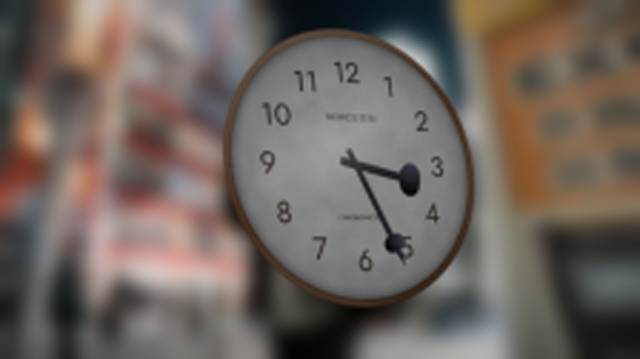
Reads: 3 h 26 min
